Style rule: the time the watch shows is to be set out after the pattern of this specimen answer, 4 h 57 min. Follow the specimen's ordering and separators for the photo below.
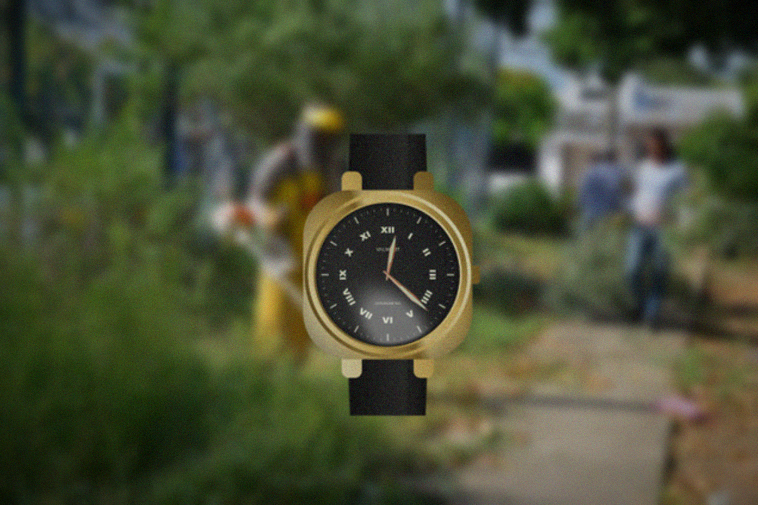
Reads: 12 h 22 min
